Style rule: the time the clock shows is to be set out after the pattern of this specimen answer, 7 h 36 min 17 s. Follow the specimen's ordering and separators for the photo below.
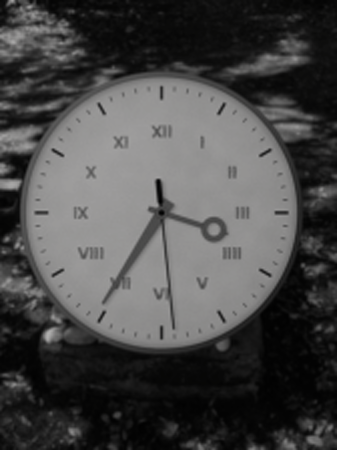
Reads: 3 h 35 min 29 s
